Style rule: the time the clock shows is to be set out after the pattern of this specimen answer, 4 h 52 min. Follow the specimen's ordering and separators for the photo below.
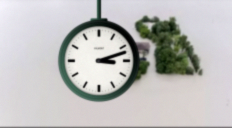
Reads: 3 h 12 min
